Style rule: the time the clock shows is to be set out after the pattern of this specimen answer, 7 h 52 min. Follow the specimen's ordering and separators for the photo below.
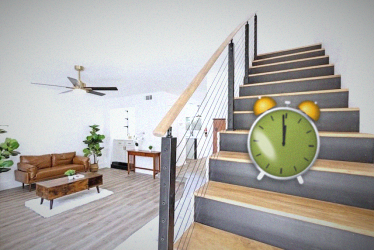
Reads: 11 h 59 min
